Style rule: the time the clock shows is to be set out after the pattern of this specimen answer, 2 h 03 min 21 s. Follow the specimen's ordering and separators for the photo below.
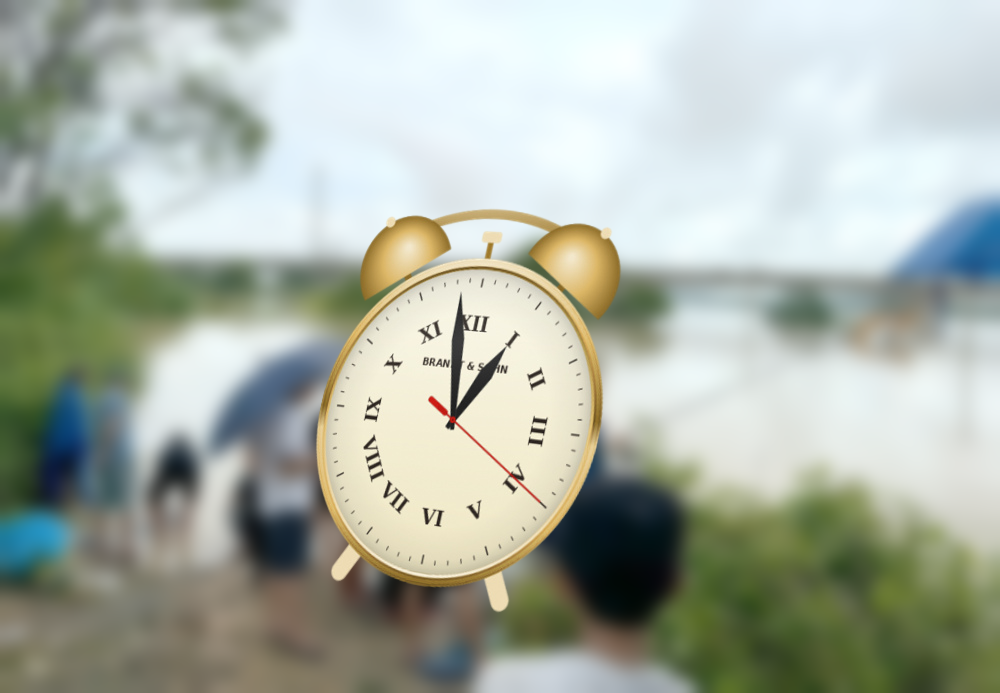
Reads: 12 h 58 min 20 s
